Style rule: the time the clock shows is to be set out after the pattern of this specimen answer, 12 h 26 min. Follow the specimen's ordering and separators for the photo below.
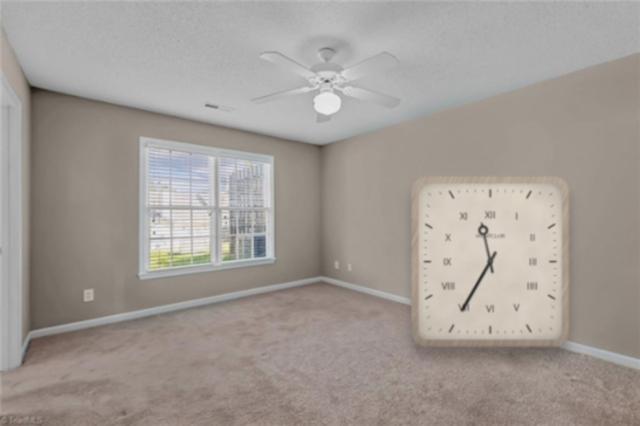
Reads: 11 h 35 min
